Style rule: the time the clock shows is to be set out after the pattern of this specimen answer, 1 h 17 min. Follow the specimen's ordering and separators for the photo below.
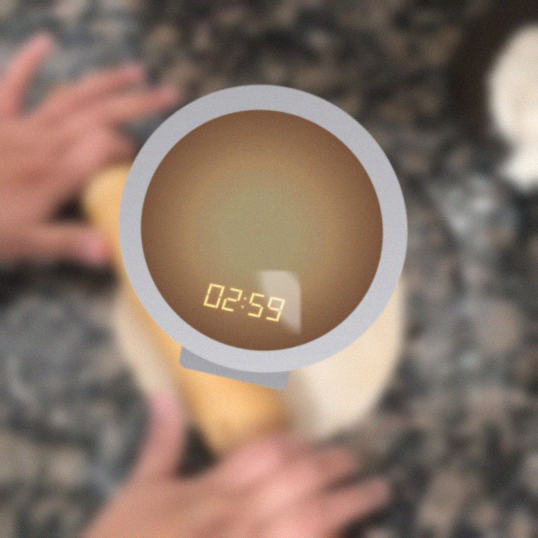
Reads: 2 h 59 min
